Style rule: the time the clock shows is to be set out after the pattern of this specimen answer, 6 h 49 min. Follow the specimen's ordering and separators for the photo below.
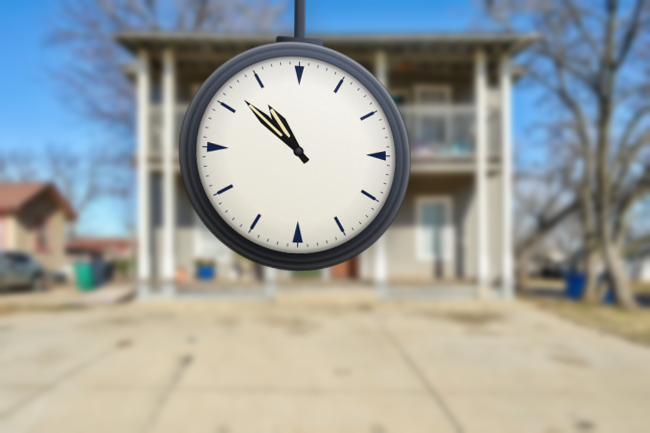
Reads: 10 h 52 min
